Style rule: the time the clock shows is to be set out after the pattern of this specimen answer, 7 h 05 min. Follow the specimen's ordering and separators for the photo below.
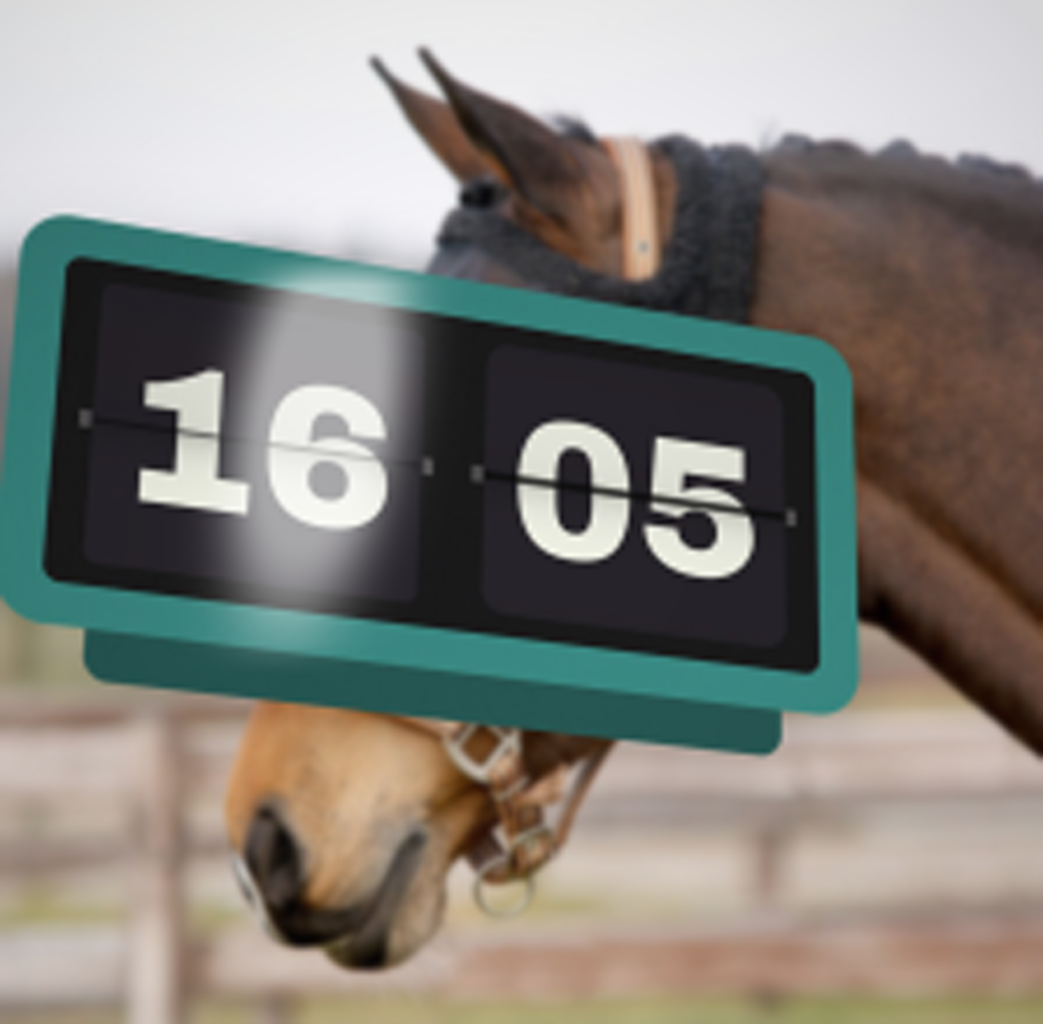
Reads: 16 h 05 min
